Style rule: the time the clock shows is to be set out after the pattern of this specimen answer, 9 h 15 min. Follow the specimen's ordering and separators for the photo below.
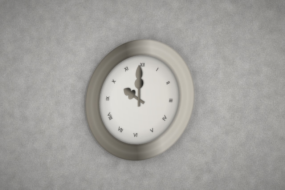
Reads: 9 h 59 min
